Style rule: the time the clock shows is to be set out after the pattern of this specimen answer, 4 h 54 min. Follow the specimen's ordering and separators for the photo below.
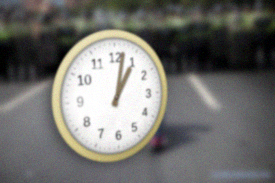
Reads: 1 h 02 min
